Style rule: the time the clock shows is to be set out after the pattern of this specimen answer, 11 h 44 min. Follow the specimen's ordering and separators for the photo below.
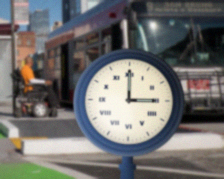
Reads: 3 h 00 min
